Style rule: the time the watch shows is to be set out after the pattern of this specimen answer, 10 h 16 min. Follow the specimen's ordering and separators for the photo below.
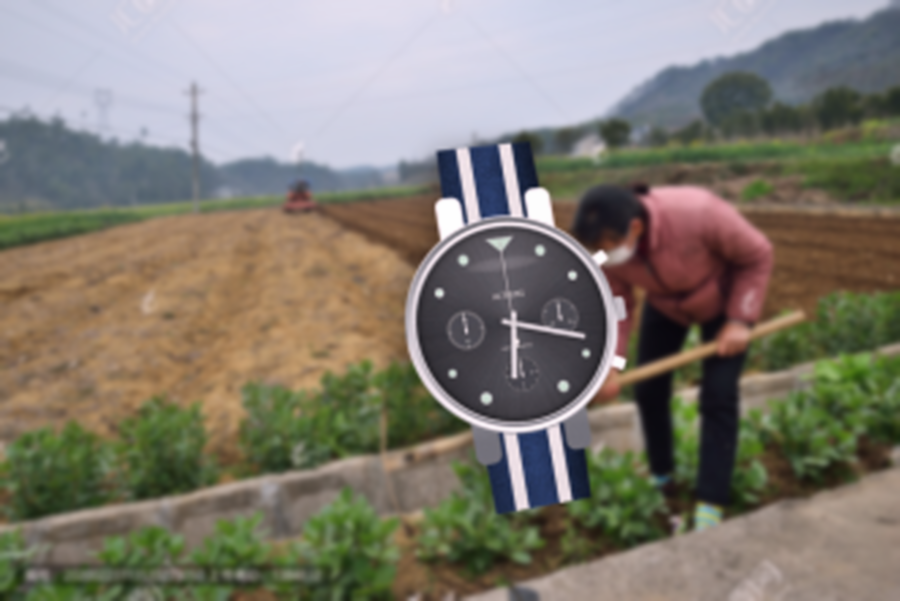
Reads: 6 h 18 min
